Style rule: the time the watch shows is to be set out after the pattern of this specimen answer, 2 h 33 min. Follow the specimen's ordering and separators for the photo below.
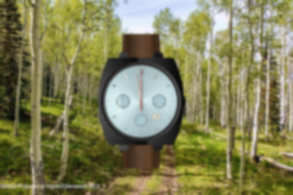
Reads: 11 h 58 min
